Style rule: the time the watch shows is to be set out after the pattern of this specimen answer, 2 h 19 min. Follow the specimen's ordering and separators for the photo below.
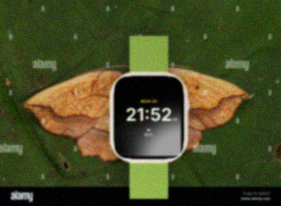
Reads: 21 h 52 min
